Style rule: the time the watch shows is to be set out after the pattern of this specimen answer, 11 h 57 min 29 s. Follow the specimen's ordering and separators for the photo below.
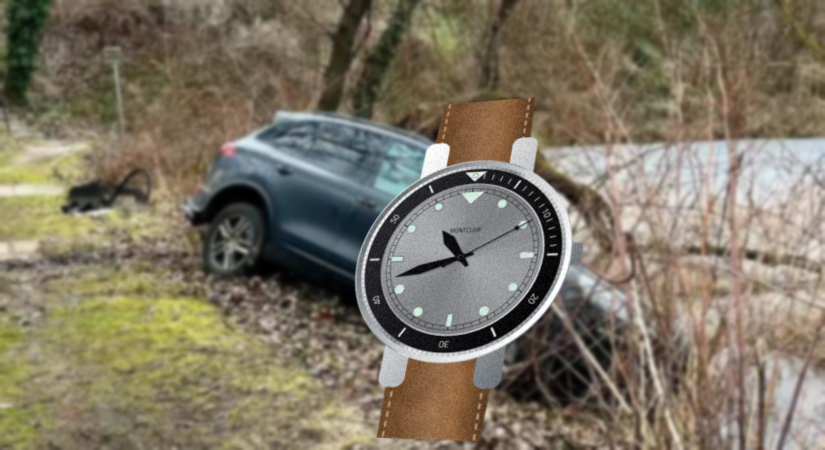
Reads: 10 h 42 min 10 s
